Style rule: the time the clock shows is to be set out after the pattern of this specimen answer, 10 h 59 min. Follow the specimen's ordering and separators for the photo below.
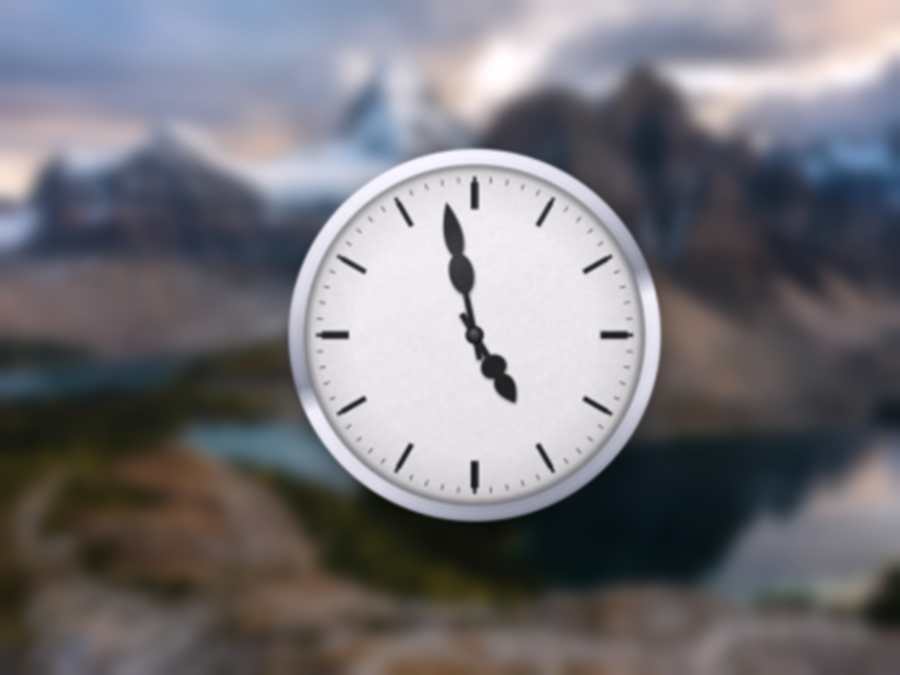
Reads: 4 h 58 min
